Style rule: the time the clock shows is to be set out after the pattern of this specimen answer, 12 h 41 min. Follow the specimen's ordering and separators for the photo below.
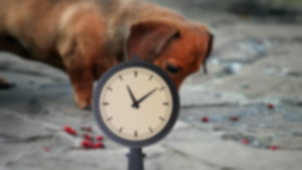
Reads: 11 h 09 min
